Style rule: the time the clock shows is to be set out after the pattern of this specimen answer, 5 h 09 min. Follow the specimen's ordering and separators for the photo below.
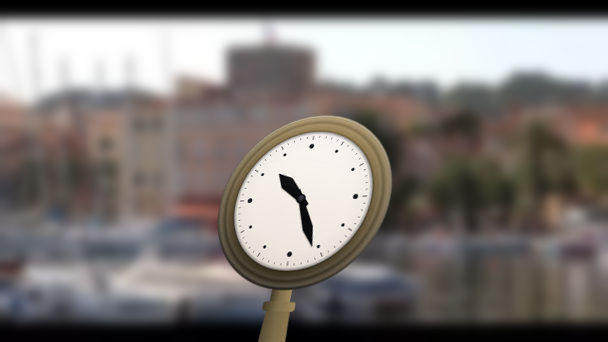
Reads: 10 h 26 min
